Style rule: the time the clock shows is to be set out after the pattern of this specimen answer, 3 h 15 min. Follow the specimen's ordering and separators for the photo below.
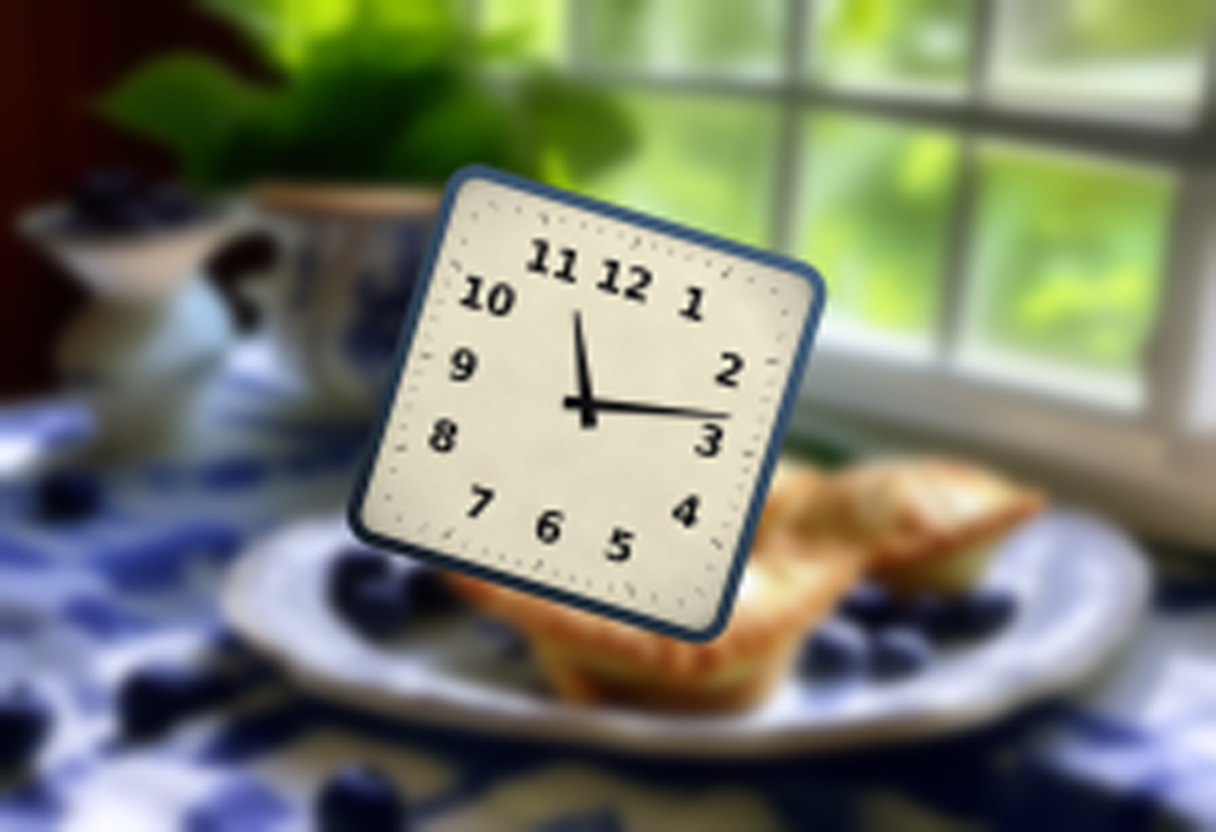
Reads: 11 h 13 min
